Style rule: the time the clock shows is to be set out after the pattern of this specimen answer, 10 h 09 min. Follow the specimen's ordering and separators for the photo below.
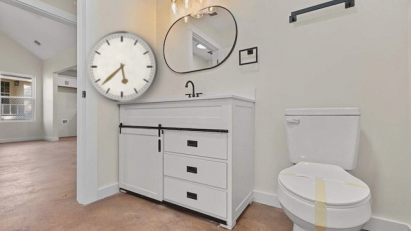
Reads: 5 h 38 min
